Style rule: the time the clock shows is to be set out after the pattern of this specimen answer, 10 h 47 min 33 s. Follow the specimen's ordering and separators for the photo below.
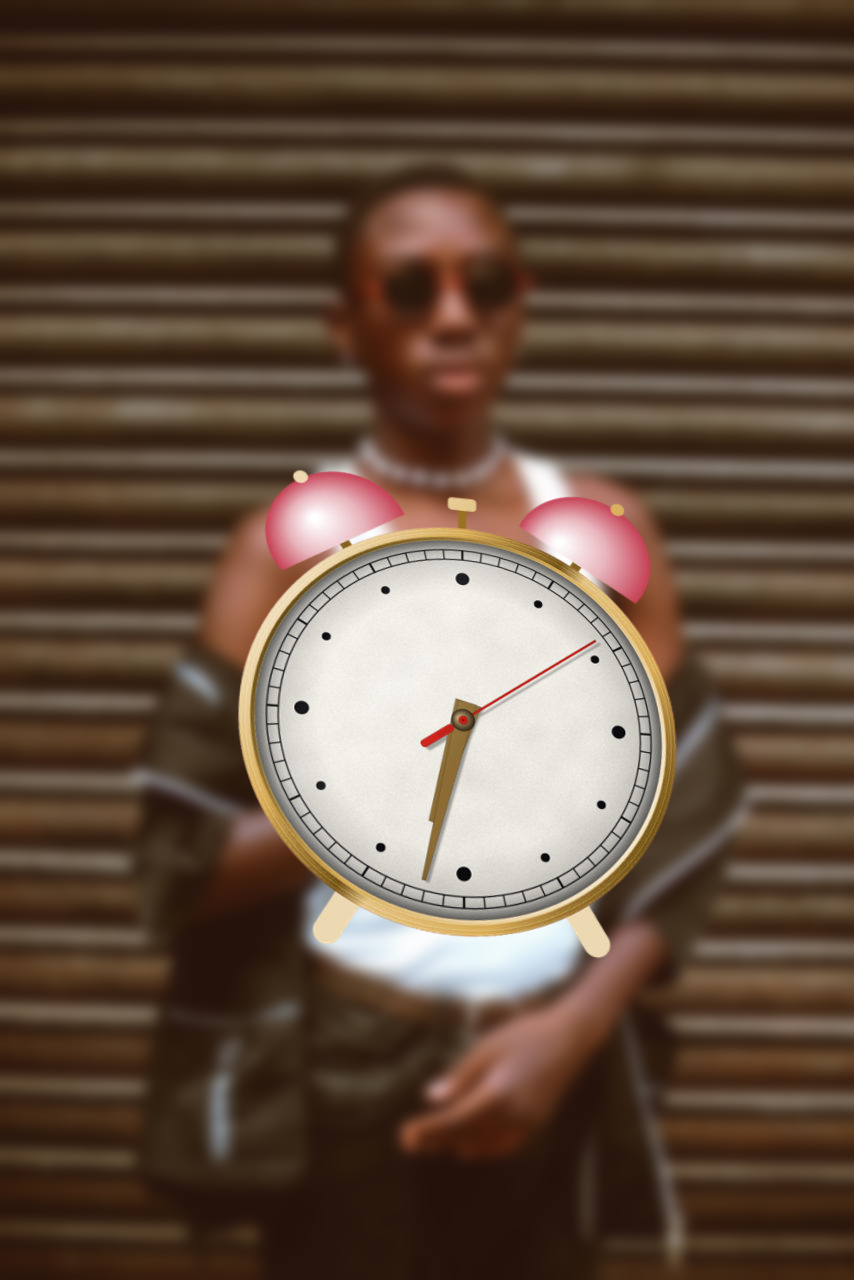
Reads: 6 h 32 min 09 s
